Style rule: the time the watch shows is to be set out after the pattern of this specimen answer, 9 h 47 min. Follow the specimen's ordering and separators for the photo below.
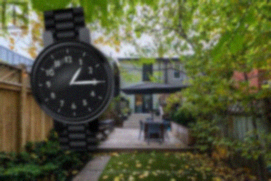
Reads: 1 h 15 min
